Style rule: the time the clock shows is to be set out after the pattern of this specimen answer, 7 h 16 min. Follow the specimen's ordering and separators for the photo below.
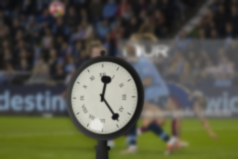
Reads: 12 h 24 min
